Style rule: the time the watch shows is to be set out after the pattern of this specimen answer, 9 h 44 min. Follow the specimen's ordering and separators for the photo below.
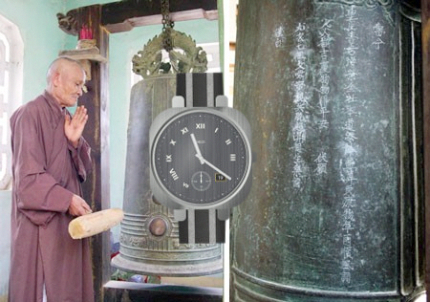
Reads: 11 h 21 min
